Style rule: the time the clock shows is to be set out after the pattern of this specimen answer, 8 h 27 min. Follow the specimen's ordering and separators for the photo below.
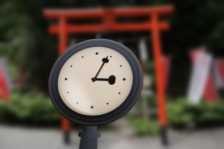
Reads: 3 h 04 min
